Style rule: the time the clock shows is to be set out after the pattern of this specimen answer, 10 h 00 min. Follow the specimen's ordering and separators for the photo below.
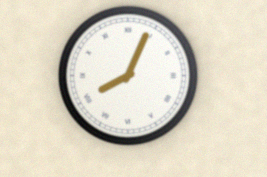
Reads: 8 h 04 min
